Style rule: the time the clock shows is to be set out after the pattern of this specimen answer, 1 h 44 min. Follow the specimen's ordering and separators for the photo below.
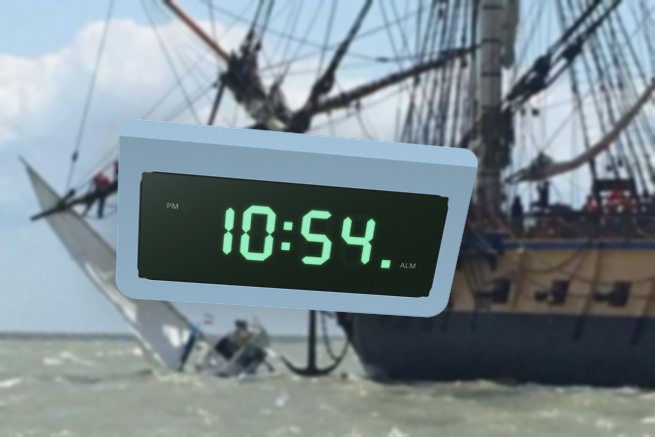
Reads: 10 h 54 min
